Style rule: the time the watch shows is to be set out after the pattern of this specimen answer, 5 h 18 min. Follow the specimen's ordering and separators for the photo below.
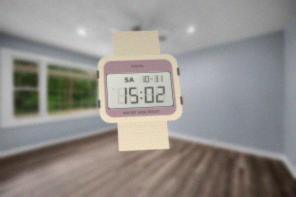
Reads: 15 h 02 min
